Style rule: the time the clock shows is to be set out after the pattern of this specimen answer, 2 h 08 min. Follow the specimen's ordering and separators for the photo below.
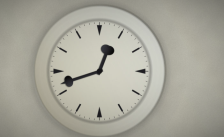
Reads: 12 h 42 min
